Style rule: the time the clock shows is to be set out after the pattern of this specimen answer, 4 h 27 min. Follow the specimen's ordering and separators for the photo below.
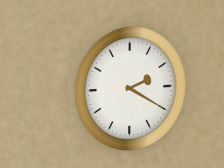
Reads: 2 h 20 min
